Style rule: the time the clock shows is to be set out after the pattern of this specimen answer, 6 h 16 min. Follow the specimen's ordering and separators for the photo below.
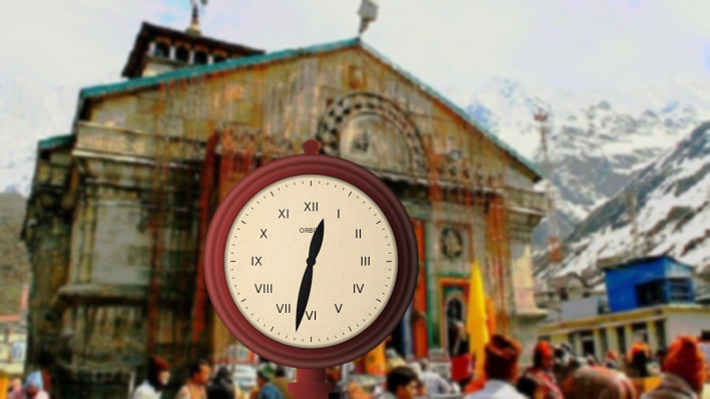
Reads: 12 h 32 min
